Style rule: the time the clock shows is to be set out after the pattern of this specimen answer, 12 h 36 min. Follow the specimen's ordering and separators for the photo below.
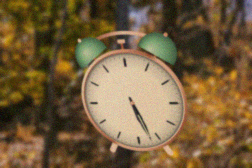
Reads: 5 h 27 min
